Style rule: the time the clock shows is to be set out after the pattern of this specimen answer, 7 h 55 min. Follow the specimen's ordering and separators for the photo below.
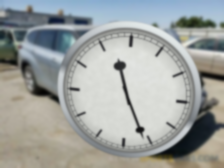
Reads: 11 h 26 min
